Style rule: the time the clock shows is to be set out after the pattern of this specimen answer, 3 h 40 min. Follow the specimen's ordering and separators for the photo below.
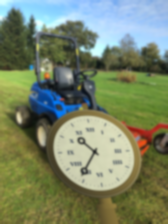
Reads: 10 h 36 min
